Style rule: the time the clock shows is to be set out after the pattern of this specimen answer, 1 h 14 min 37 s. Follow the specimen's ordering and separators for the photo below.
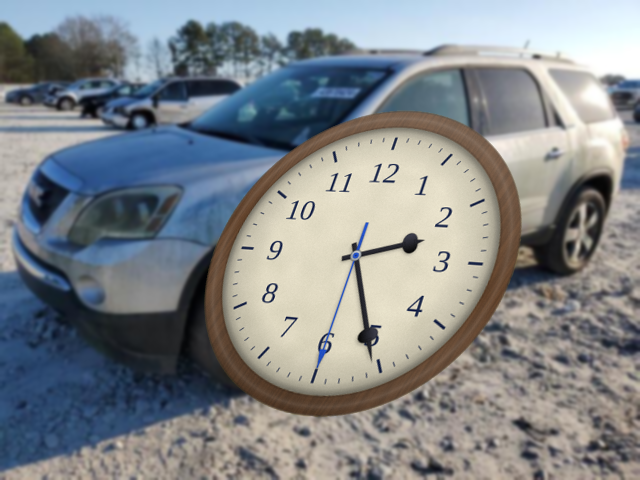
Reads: 2 h 25 min 30 s
